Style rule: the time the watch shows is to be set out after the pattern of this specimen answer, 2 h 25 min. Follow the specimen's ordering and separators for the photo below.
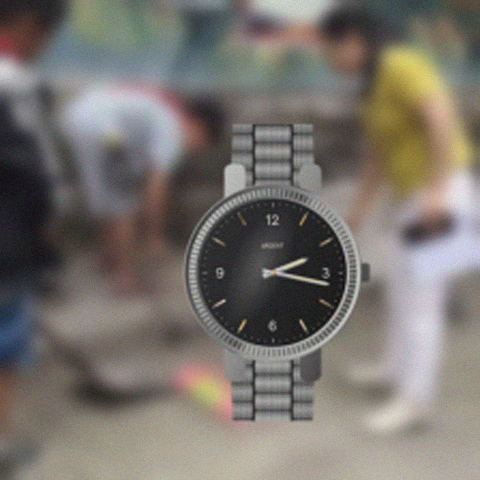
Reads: 2 h 17 min
